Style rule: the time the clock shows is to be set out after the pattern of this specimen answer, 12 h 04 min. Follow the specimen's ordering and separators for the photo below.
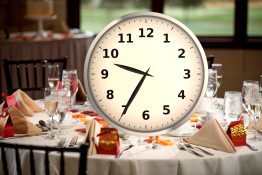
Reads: 9 h 35 min
